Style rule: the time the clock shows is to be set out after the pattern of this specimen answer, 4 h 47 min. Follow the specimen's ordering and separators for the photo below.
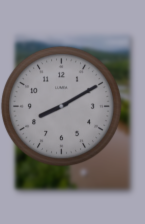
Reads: 8 h 10 min
